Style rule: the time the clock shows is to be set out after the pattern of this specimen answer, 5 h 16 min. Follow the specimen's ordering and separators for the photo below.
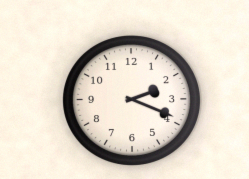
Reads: 2 h 19 min
